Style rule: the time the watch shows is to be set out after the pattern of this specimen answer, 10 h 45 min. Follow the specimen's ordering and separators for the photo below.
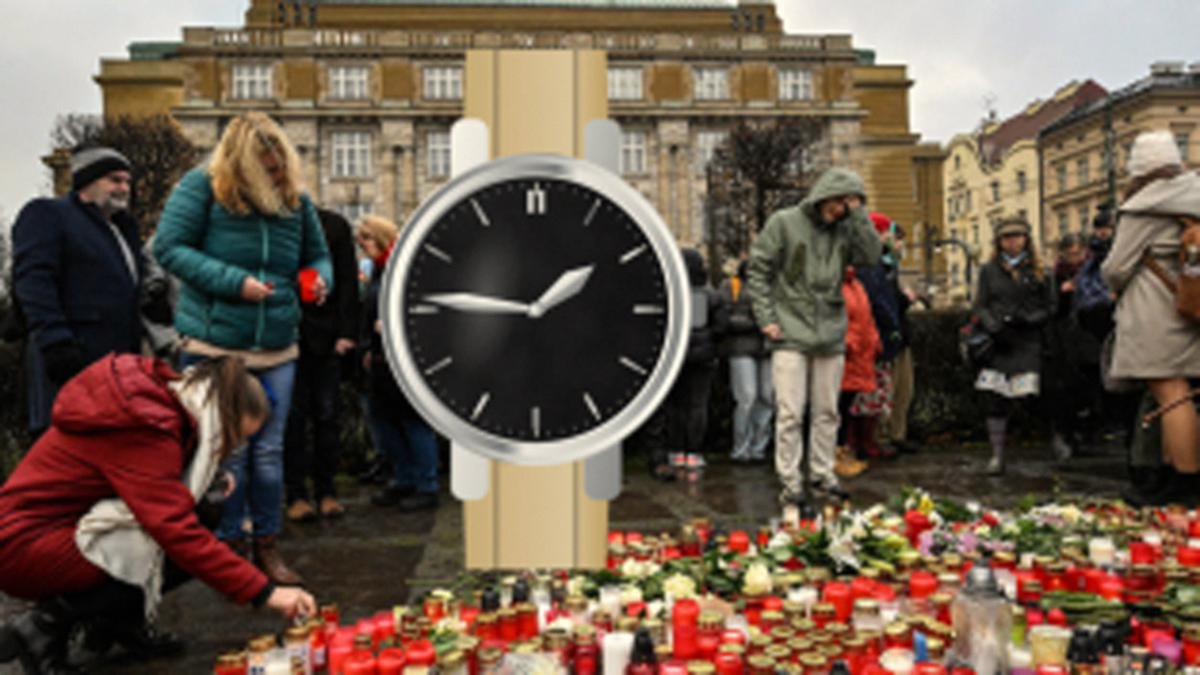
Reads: 1 h 46 min
